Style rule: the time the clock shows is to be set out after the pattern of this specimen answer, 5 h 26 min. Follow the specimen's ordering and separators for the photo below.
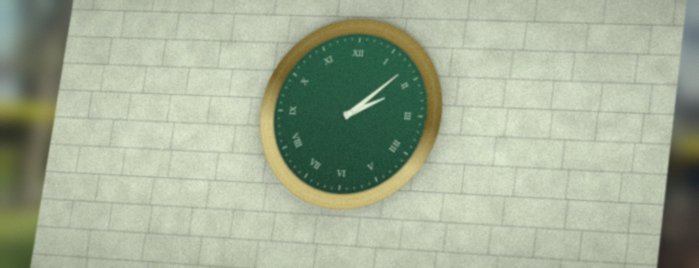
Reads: 2 h 08 min
